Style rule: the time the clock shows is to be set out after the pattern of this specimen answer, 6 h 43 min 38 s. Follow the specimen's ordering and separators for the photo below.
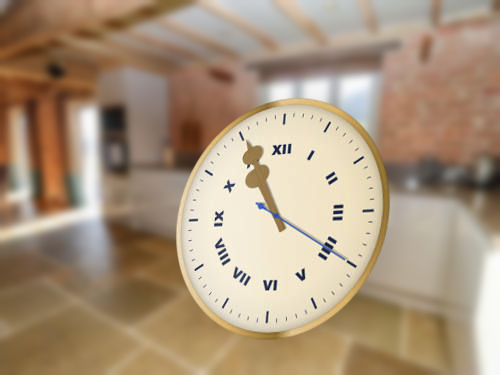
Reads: 10 h 55 min 20 s
